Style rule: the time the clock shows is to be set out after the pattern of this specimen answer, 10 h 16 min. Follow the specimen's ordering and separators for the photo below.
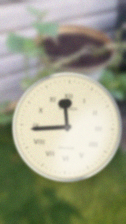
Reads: 11 h 44 min
